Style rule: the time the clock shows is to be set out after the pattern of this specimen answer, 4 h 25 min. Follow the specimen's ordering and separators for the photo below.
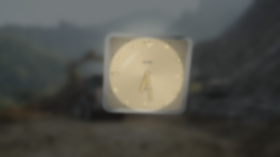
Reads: 6 h 28 min
